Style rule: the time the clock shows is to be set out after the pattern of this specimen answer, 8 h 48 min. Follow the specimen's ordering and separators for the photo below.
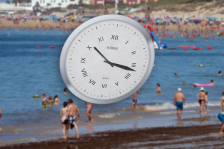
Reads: 10 h 17 min
